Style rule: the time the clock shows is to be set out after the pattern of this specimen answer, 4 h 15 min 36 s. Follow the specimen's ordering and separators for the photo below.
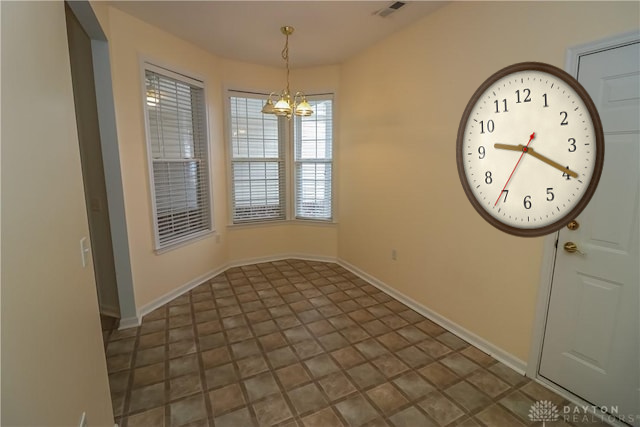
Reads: 9 h 19 min 36 s
